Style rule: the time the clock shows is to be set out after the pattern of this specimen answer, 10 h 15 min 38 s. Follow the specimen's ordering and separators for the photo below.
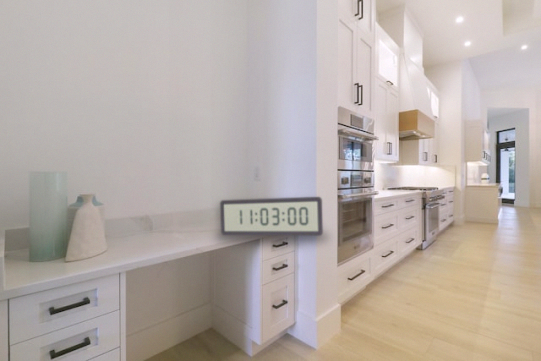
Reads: 11 h 03 min 00 s
